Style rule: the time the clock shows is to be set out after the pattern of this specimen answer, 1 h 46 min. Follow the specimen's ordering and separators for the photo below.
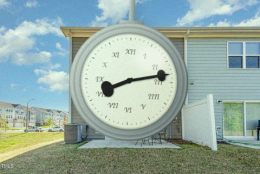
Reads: 8 h 13 min
